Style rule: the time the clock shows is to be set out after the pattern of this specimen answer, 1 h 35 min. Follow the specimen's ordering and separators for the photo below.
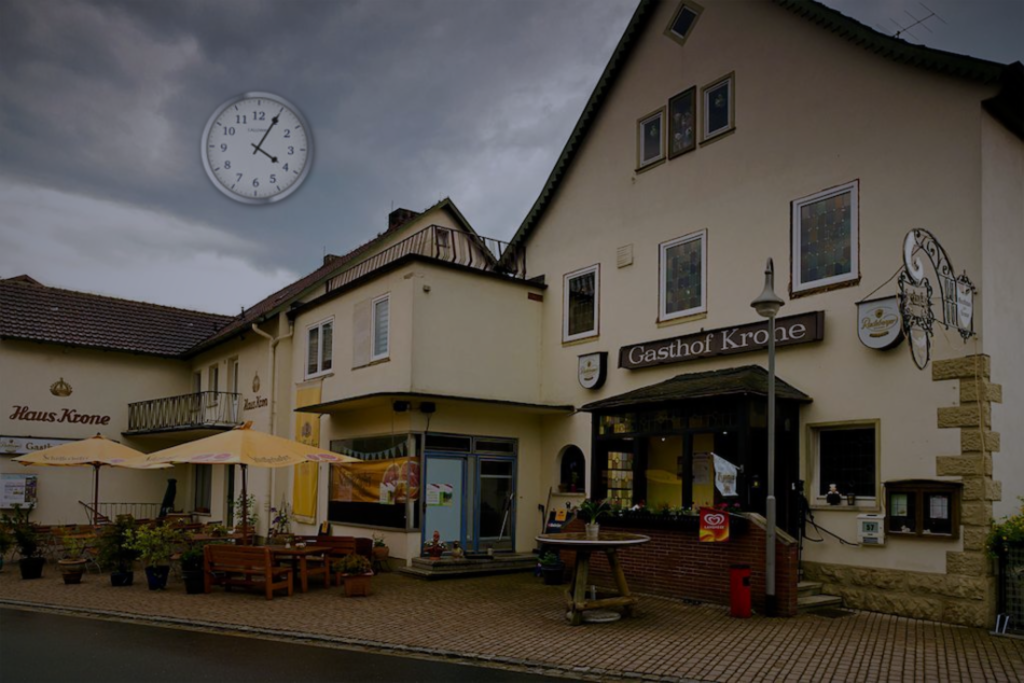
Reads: 4 h 05 min
